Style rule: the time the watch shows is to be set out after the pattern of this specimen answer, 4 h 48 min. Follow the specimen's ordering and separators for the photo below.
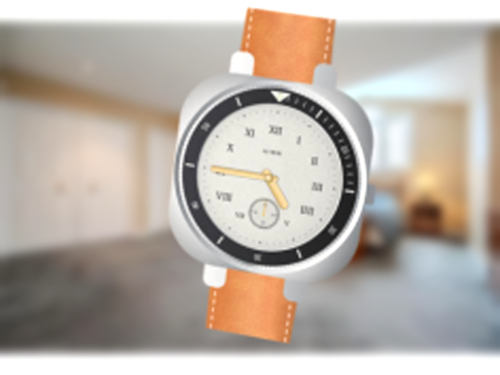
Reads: 4 h 45 min
